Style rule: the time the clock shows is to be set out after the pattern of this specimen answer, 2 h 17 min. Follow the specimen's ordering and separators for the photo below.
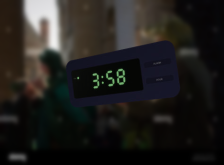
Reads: 3 h 58 min
